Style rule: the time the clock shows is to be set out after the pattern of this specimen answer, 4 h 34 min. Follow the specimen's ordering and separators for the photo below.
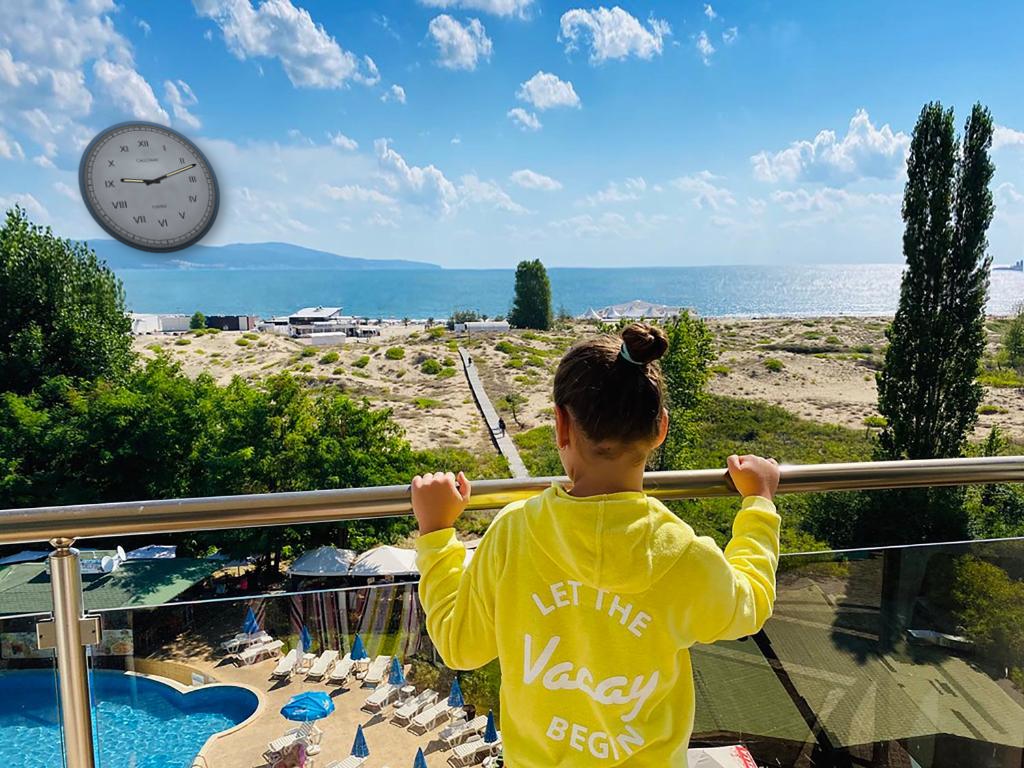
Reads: 9 h 12 min
